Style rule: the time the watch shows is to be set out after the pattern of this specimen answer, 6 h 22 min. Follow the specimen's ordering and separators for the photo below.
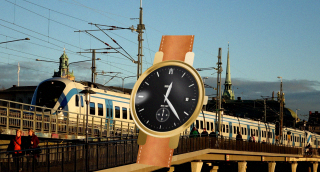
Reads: 12 h 23 min
